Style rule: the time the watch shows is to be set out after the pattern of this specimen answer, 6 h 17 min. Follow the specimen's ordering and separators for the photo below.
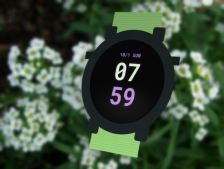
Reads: 7 h 59 min
